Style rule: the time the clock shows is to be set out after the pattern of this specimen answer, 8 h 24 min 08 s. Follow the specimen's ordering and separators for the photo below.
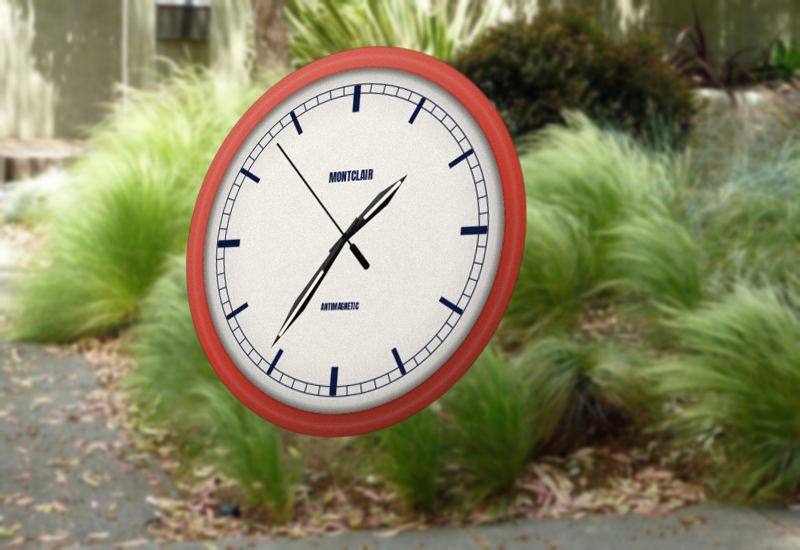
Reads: 1 h 35 min 53 s
